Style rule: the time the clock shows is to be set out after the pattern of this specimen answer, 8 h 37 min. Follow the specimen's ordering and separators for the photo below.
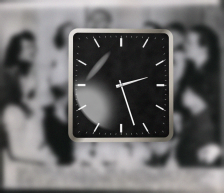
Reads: 2 h 27 min
